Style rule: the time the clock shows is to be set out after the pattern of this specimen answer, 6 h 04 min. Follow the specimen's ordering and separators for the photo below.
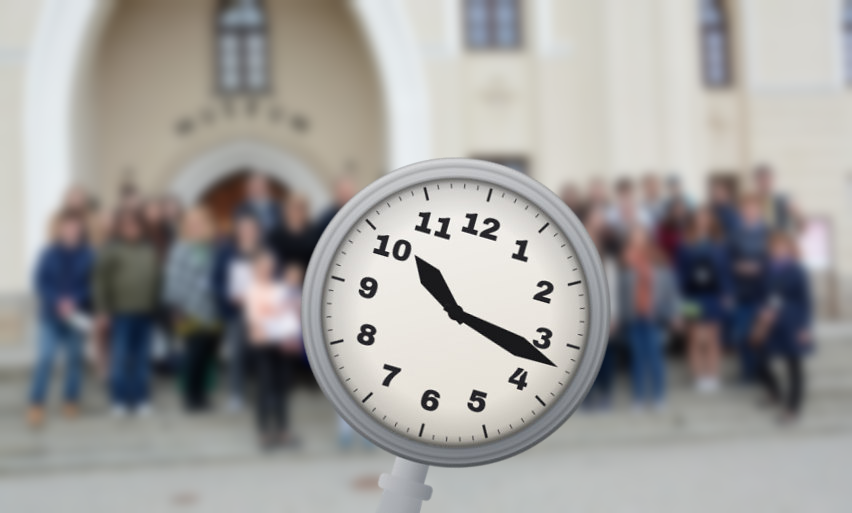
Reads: 10 h 17 min
